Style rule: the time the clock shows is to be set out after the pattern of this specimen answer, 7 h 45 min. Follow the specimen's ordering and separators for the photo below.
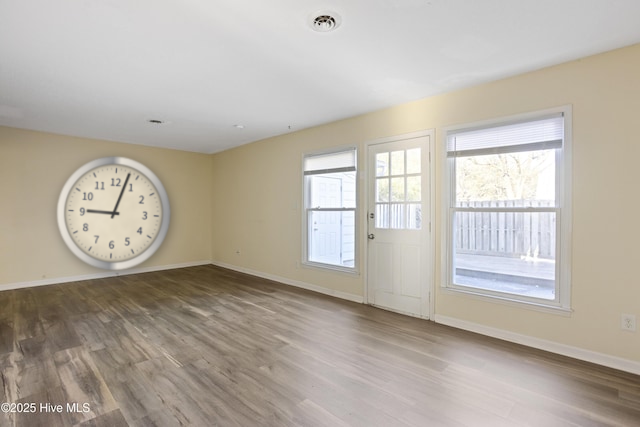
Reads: 9 h 03 min
